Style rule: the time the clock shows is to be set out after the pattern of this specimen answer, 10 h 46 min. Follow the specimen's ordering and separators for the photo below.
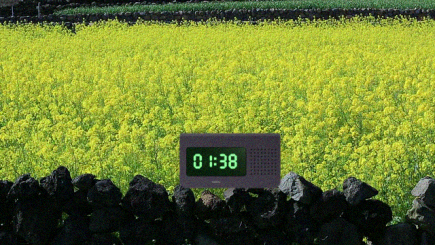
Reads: 1 h 38 min
